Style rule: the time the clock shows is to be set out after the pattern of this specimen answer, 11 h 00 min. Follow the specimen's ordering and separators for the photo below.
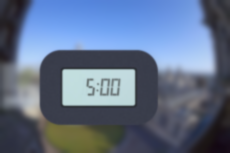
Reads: 5 h 00 min
